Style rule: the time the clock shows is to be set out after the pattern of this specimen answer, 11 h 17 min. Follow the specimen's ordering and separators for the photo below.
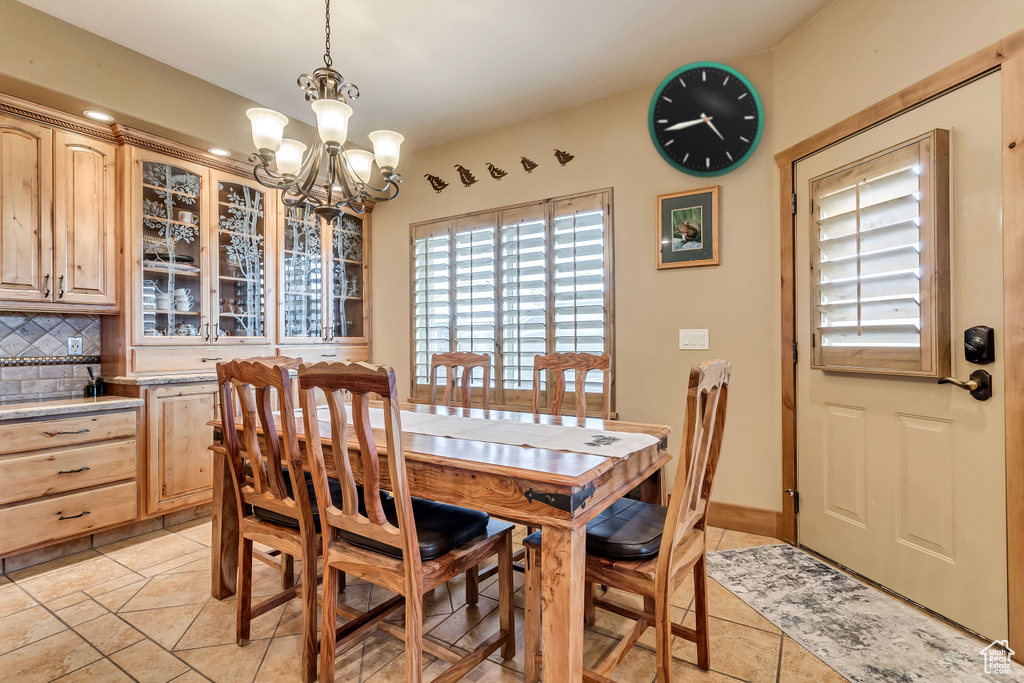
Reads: 4 h 43 min
